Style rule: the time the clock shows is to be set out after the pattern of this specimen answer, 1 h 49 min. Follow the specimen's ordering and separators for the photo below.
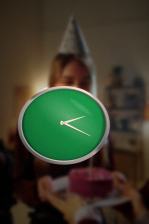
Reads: 2 h 20 min
